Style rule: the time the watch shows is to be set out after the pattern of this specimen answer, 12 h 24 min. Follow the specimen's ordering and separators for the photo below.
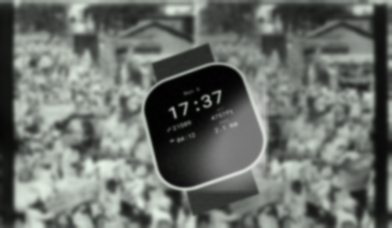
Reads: 17 h 37 min
